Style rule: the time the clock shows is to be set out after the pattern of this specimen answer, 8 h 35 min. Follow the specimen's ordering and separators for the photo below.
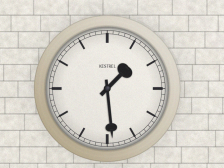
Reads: 1 h 29 min
